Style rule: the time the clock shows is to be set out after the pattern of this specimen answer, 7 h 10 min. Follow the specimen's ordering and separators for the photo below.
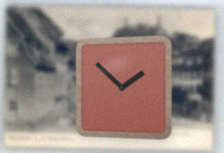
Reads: 1 h 52 min
